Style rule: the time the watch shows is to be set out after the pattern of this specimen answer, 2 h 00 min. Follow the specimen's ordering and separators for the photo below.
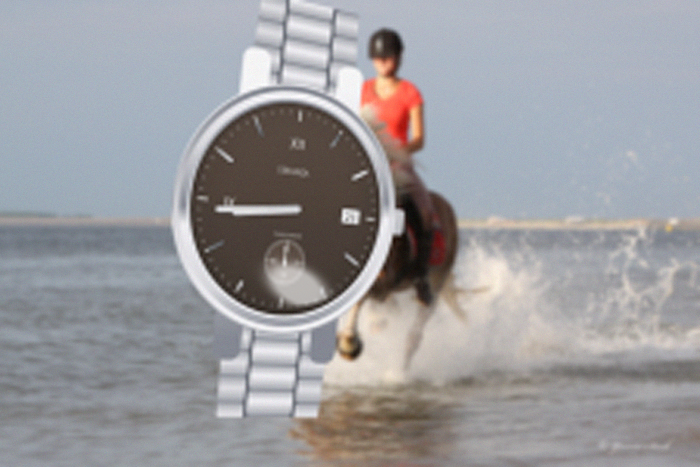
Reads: 8 h 44 min
